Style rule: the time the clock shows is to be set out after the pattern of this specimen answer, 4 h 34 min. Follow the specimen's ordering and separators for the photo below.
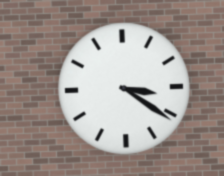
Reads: 3 h 21 min
